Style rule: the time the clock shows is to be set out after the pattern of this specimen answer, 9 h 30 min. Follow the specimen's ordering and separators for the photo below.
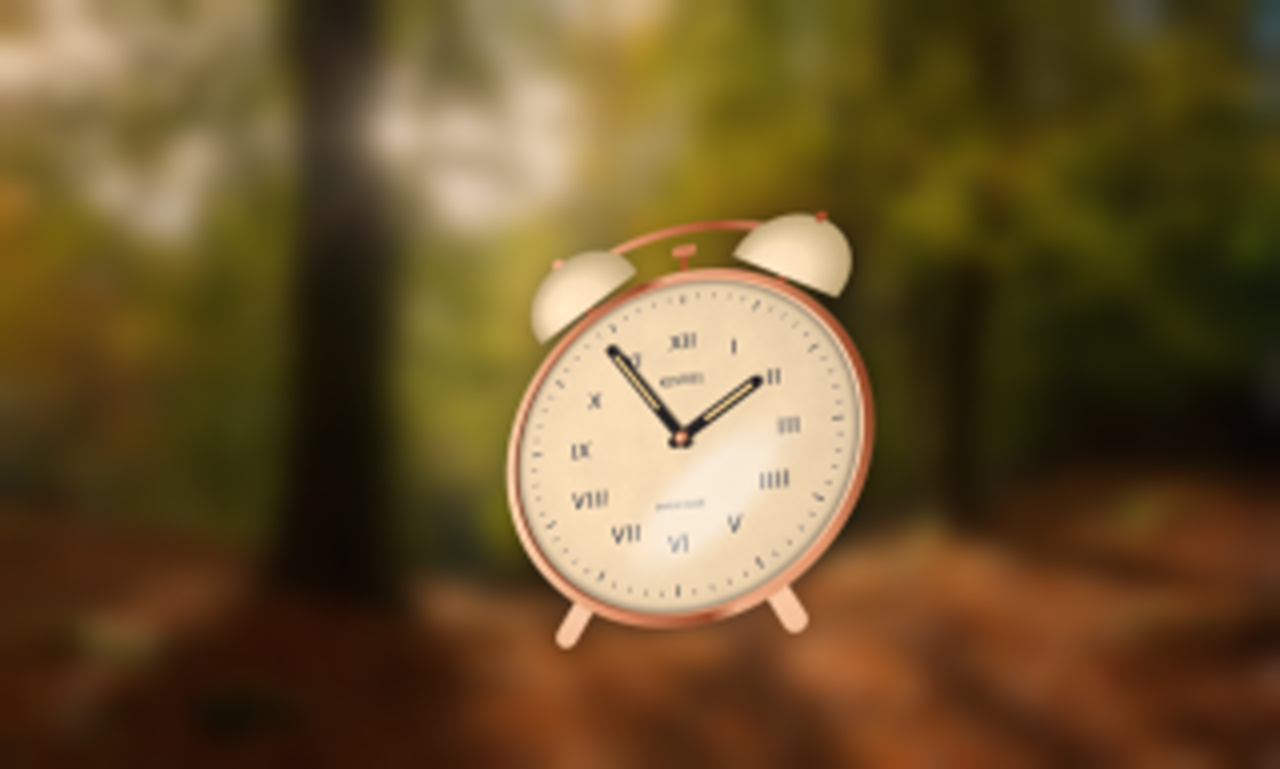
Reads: 1 h 54 min
